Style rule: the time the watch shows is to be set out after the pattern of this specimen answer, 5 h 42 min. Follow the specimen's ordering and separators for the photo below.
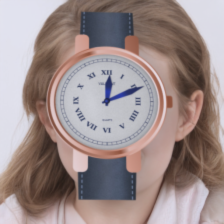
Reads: 12 h 11 min
